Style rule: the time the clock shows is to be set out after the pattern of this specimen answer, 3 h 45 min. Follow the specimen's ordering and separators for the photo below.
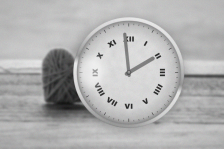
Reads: 1 h 59 min
